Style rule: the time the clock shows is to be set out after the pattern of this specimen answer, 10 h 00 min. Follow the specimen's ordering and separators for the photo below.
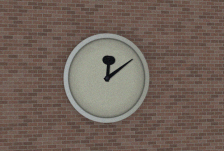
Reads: 12 h 09 min
